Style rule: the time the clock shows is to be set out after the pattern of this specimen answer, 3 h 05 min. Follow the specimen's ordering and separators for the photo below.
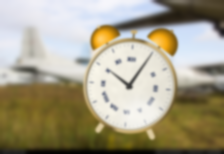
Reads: 10 h 05 min
